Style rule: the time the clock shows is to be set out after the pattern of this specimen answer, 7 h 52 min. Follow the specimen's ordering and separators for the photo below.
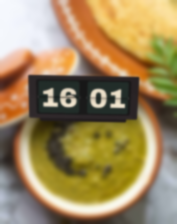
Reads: 16 h 01 min
